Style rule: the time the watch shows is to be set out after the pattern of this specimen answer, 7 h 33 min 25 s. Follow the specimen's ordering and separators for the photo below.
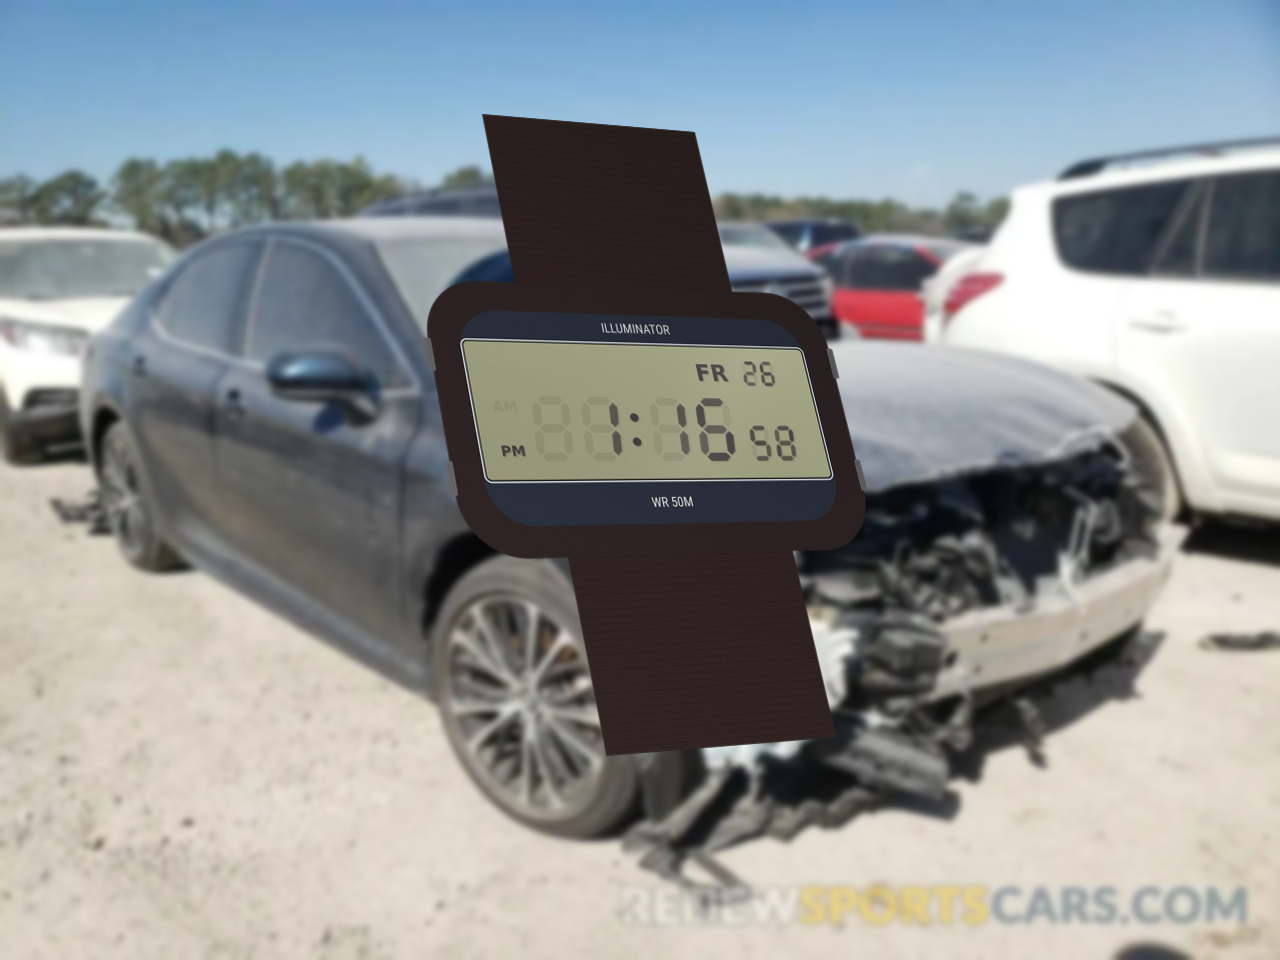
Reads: 1 h 16 min 58 s
